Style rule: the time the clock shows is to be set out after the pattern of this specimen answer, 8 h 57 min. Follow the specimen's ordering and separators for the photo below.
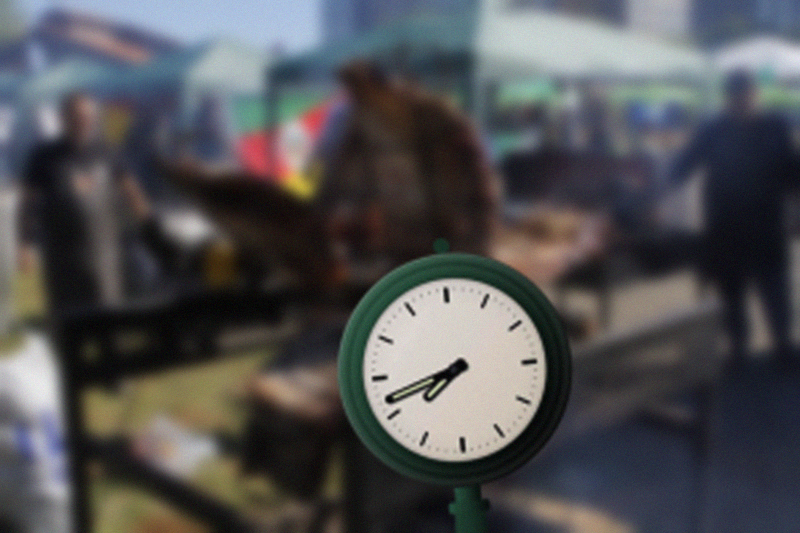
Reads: 7 h 42 min
